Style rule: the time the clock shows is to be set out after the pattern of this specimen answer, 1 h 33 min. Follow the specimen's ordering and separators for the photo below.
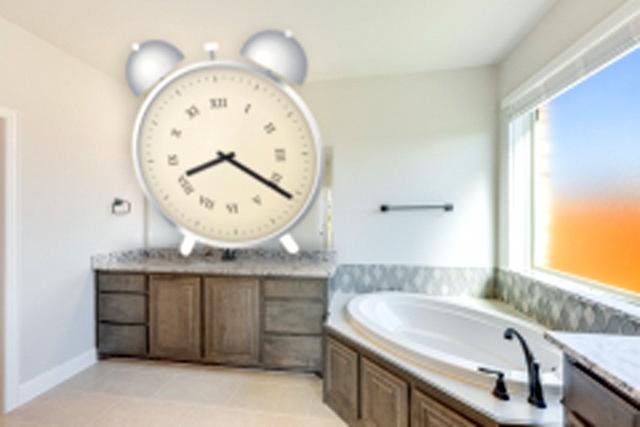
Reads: 8 h 21 min
